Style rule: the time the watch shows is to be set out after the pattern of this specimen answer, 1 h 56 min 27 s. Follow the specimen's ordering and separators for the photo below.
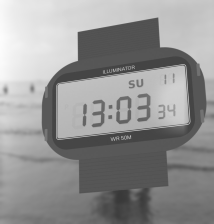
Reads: 13 h 03 min 34 s
